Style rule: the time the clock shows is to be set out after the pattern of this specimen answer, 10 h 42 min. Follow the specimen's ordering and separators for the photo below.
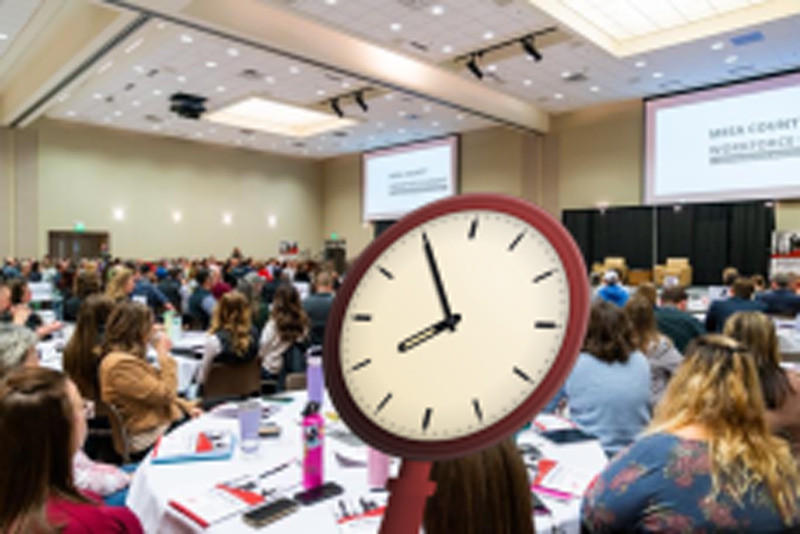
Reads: 7 h 55 min
